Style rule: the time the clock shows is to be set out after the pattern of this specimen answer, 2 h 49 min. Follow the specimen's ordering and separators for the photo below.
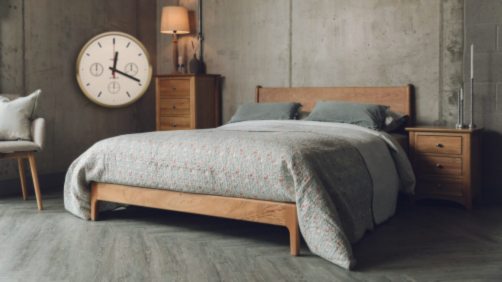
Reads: 12 h 19 min
